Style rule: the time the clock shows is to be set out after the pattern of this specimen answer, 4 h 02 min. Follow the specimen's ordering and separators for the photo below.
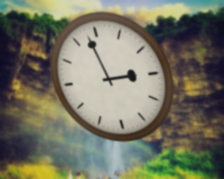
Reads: 2 h 58 min
